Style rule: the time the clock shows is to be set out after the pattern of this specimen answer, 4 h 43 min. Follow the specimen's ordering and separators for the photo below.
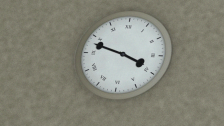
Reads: 3 h 48 min
